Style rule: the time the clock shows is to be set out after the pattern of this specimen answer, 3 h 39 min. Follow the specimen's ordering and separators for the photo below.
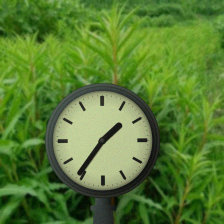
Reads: 1 h 36 min
